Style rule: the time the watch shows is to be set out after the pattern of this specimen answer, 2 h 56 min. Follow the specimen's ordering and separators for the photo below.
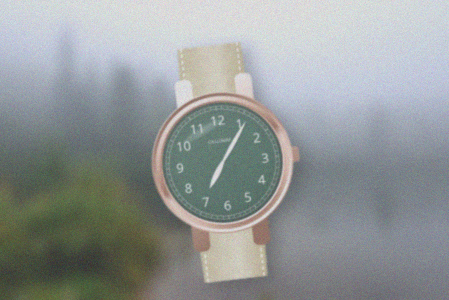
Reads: 7 h 06 min
